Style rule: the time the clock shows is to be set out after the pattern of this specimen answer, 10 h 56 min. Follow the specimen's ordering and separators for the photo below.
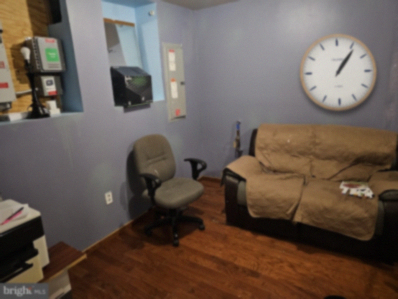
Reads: 1 h 06 min
